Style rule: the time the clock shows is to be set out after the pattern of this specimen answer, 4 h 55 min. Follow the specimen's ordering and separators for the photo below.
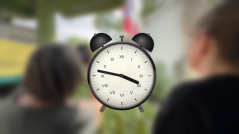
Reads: 3 h 47 min
